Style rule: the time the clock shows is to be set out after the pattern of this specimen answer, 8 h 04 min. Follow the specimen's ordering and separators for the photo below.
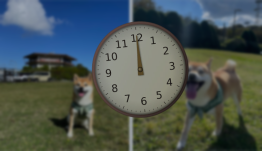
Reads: 12 h 00 min
